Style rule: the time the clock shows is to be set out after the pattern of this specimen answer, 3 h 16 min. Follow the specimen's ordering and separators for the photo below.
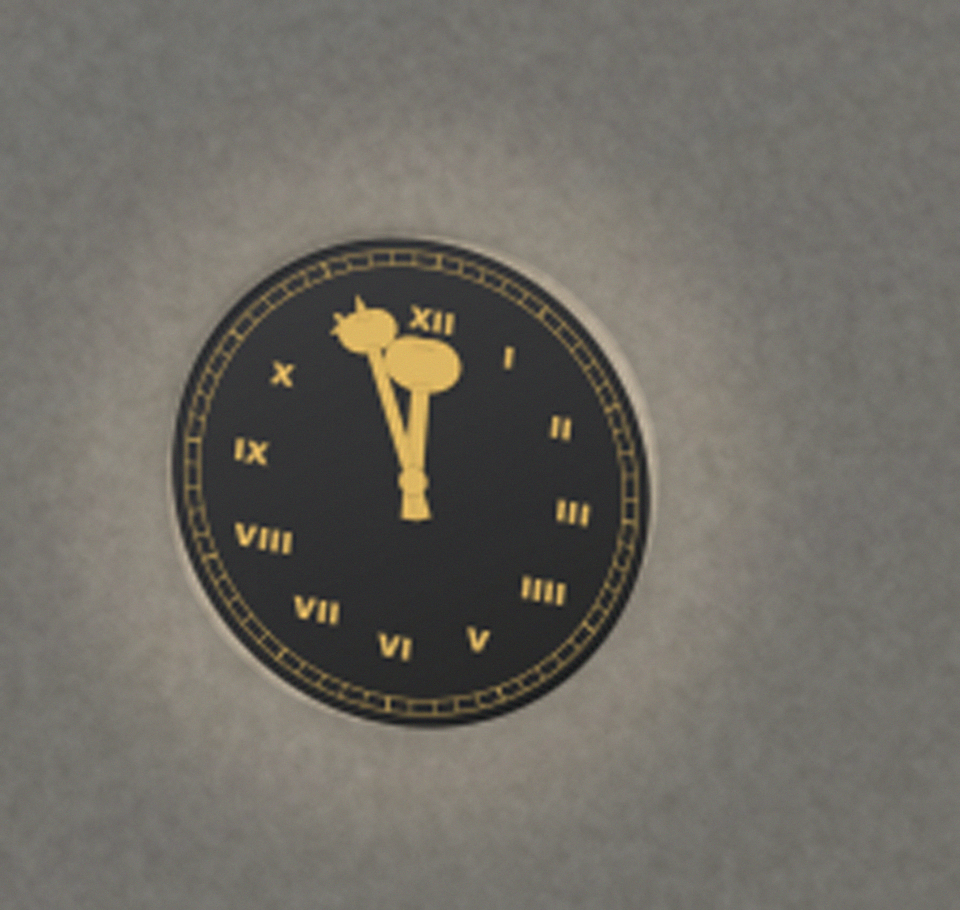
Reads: 11 h 56 min
